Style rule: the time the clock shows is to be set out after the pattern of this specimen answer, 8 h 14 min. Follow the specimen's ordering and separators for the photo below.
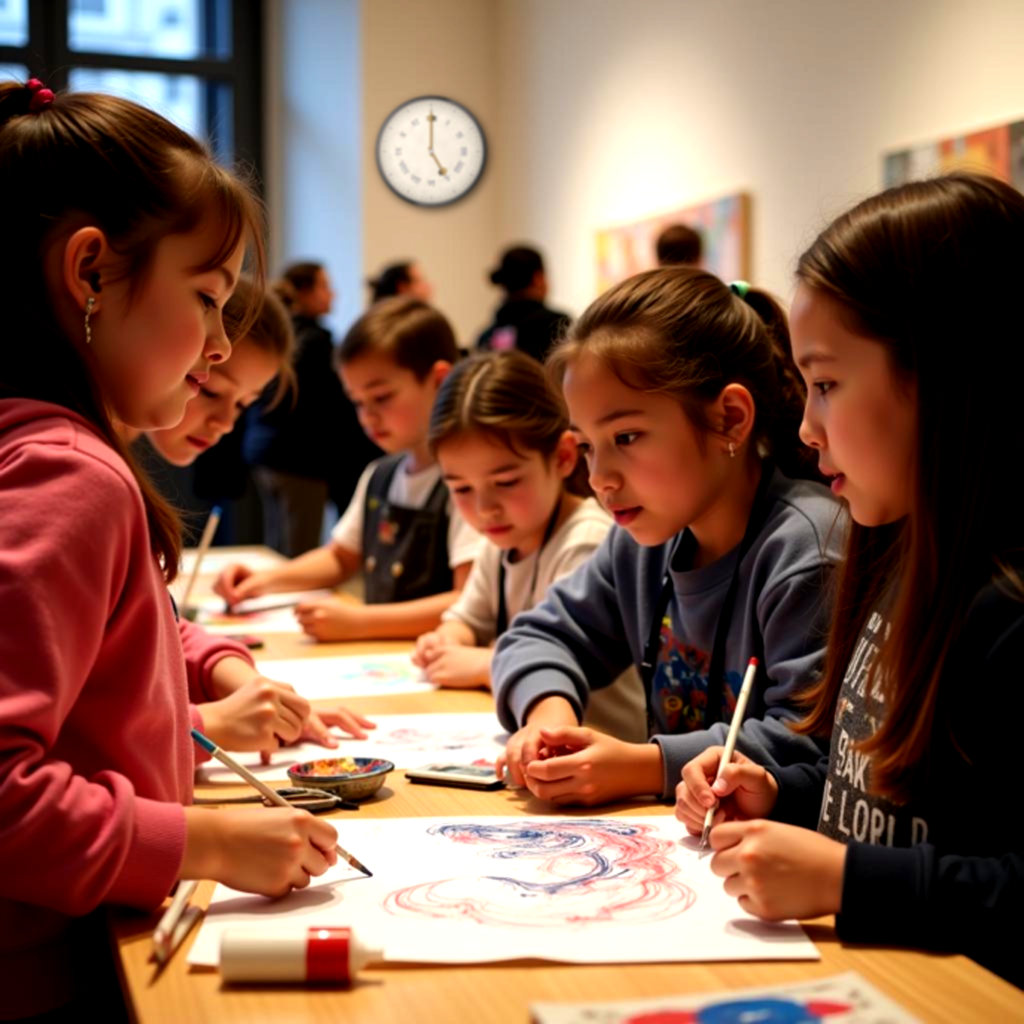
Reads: 5 h 00 min
